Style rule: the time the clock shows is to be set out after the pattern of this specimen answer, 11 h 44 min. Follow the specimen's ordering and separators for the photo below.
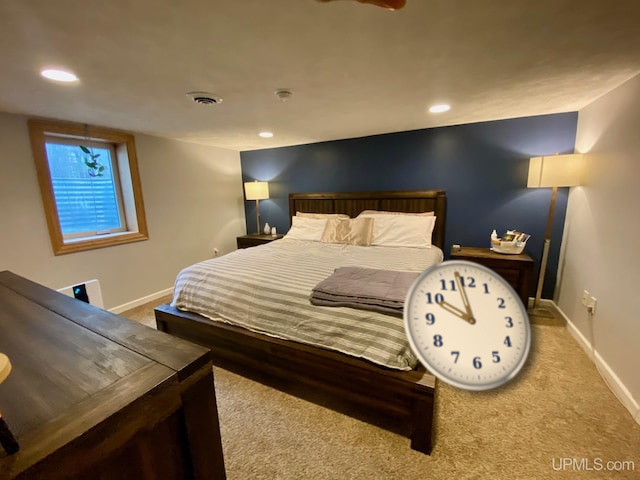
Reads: 9 h 58 min
